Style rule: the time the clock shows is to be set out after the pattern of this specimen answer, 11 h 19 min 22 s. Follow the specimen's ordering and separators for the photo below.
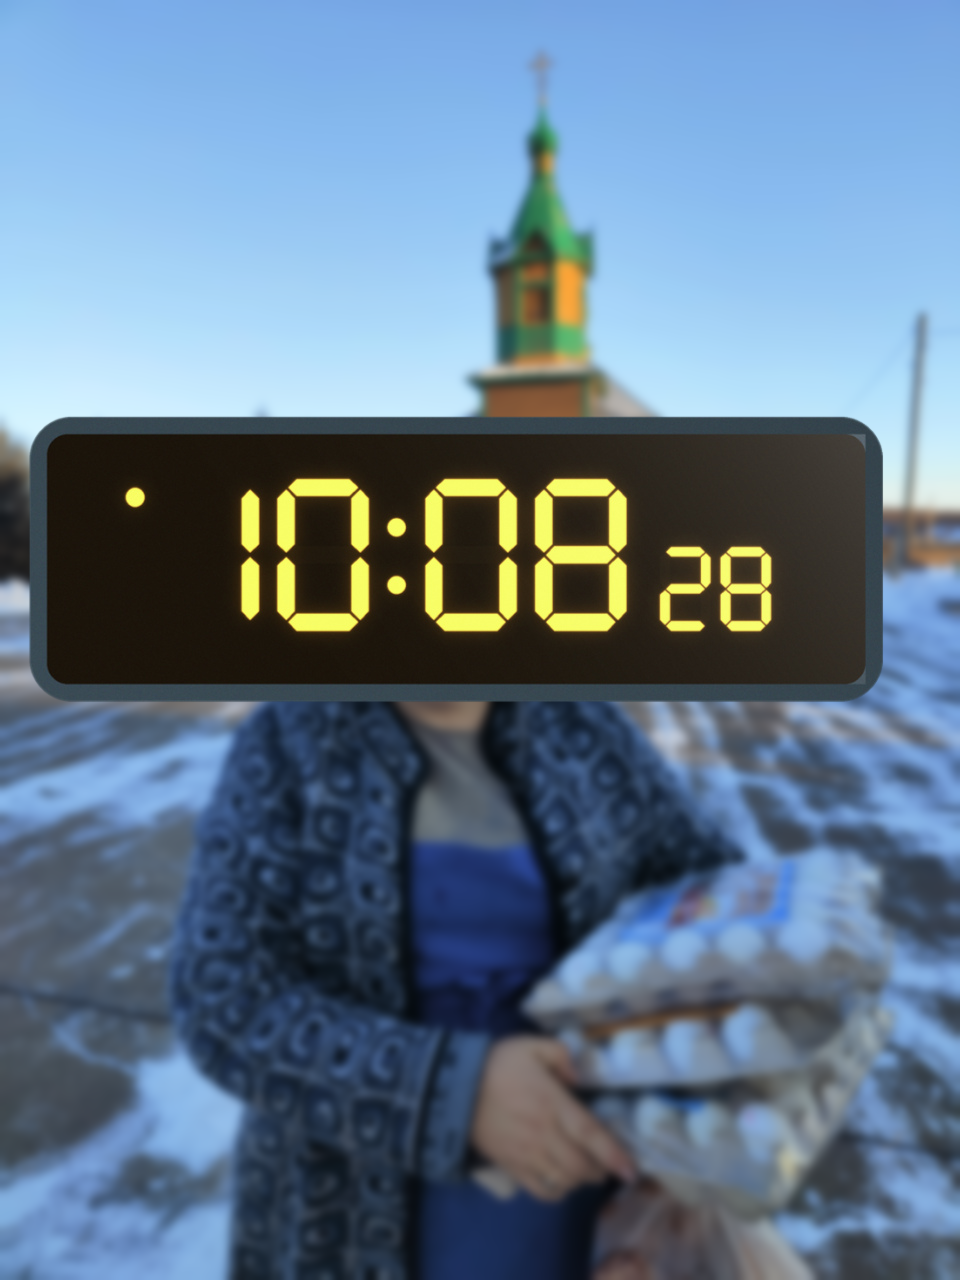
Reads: 10 h 08 min 28 s
